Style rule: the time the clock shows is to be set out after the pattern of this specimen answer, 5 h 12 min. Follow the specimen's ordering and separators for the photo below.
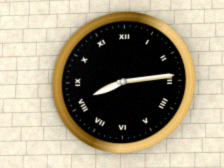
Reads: 8 h 14 min
